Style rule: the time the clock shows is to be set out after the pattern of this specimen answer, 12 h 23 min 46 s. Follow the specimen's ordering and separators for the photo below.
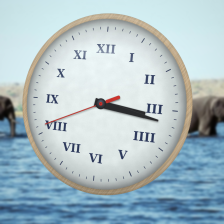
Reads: 3 h 16 min 41 s
